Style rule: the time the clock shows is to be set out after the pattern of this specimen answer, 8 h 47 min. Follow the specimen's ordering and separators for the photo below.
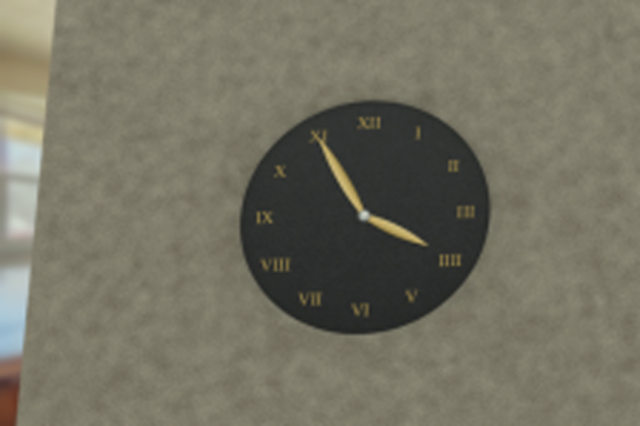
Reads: 3 h 55 min
